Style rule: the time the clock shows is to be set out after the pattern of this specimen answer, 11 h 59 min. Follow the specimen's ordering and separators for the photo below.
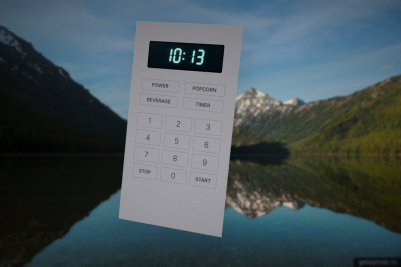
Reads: 10 h 13 min
